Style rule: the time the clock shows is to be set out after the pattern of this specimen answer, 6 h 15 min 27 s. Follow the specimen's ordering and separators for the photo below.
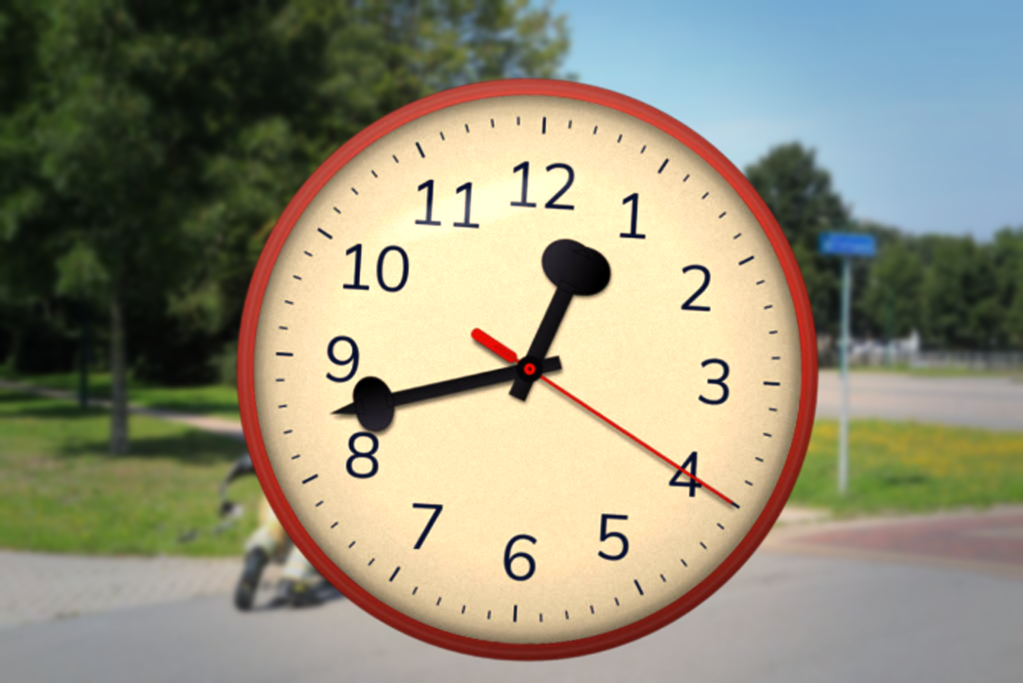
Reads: 12 h 42 min 20 s
